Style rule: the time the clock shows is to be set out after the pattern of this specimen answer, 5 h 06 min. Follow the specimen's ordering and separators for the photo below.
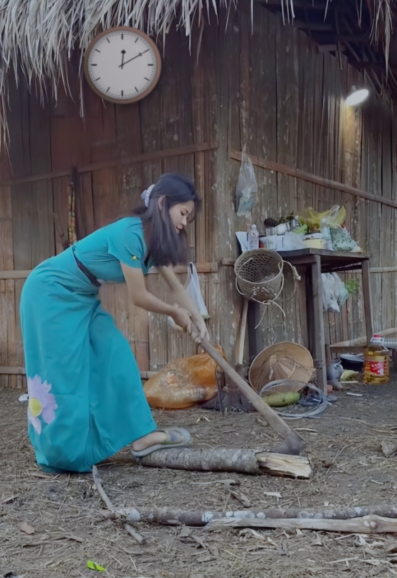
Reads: 12 h 10 min
